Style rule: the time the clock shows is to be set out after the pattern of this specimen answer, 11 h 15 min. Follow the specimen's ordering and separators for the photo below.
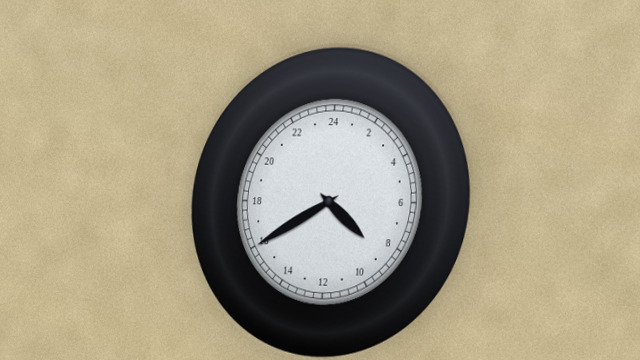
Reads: 8 h 40 min
